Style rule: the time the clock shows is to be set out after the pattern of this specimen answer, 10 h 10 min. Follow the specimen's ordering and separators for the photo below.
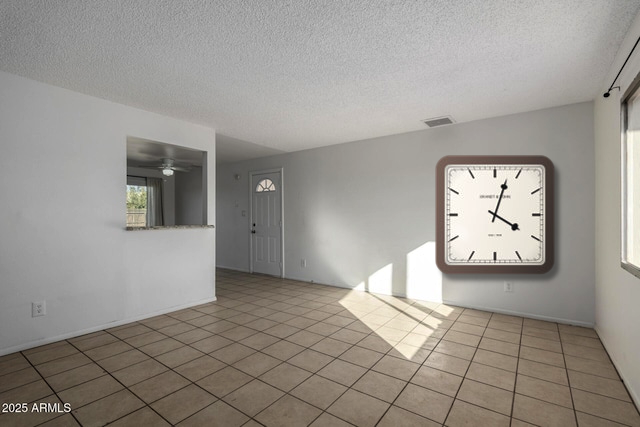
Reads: 4 h 03 min
